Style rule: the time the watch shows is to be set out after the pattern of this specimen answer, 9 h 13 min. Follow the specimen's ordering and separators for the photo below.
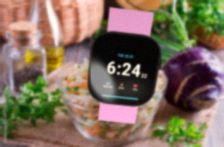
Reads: 6 h 24 min
